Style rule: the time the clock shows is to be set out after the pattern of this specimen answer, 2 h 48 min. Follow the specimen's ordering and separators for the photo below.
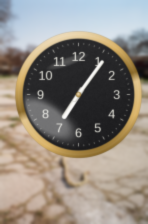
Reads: 7 h 06 min
